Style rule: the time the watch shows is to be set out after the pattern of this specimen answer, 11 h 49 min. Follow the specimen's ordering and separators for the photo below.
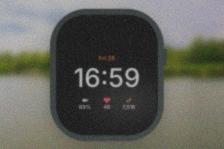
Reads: 16 h 59 min
